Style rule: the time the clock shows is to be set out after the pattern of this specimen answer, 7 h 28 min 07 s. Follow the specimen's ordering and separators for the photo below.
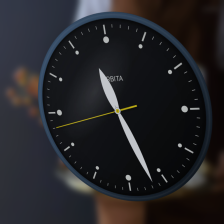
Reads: 11 h 26 min 43 s
